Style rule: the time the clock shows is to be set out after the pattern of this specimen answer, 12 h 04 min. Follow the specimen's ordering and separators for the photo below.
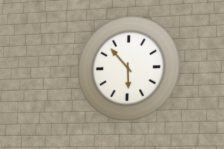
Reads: 5 h 53 min
